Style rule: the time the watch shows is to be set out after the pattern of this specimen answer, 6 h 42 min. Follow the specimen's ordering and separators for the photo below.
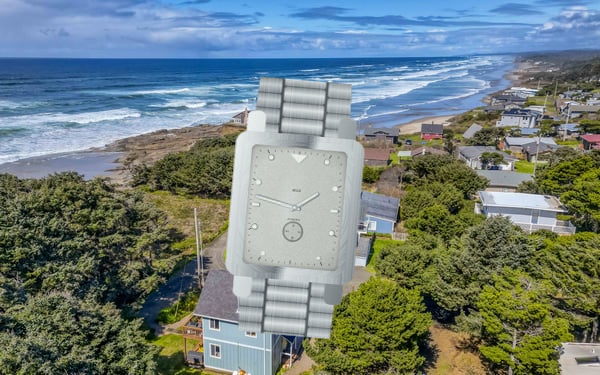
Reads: 1 h 47 min
